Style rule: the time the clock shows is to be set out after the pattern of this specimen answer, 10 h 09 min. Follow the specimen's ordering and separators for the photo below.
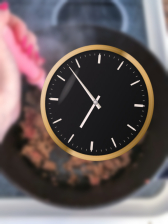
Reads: 6 h 53 min
